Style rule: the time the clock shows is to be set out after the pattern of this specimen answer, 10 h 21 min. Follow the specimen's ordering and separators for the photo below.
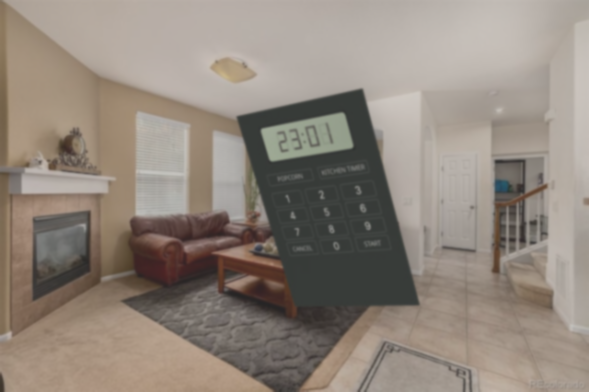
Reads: 23 h 01 min
